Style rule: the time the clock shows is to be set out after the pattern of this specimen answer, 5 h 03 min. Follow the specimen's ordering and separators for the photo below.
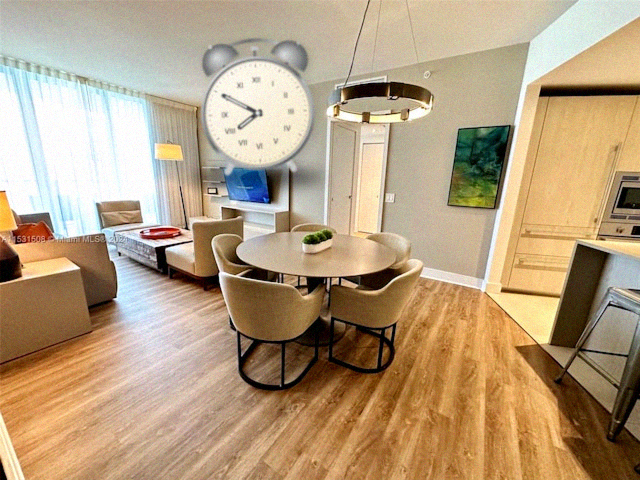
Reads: 7 h 50 min
